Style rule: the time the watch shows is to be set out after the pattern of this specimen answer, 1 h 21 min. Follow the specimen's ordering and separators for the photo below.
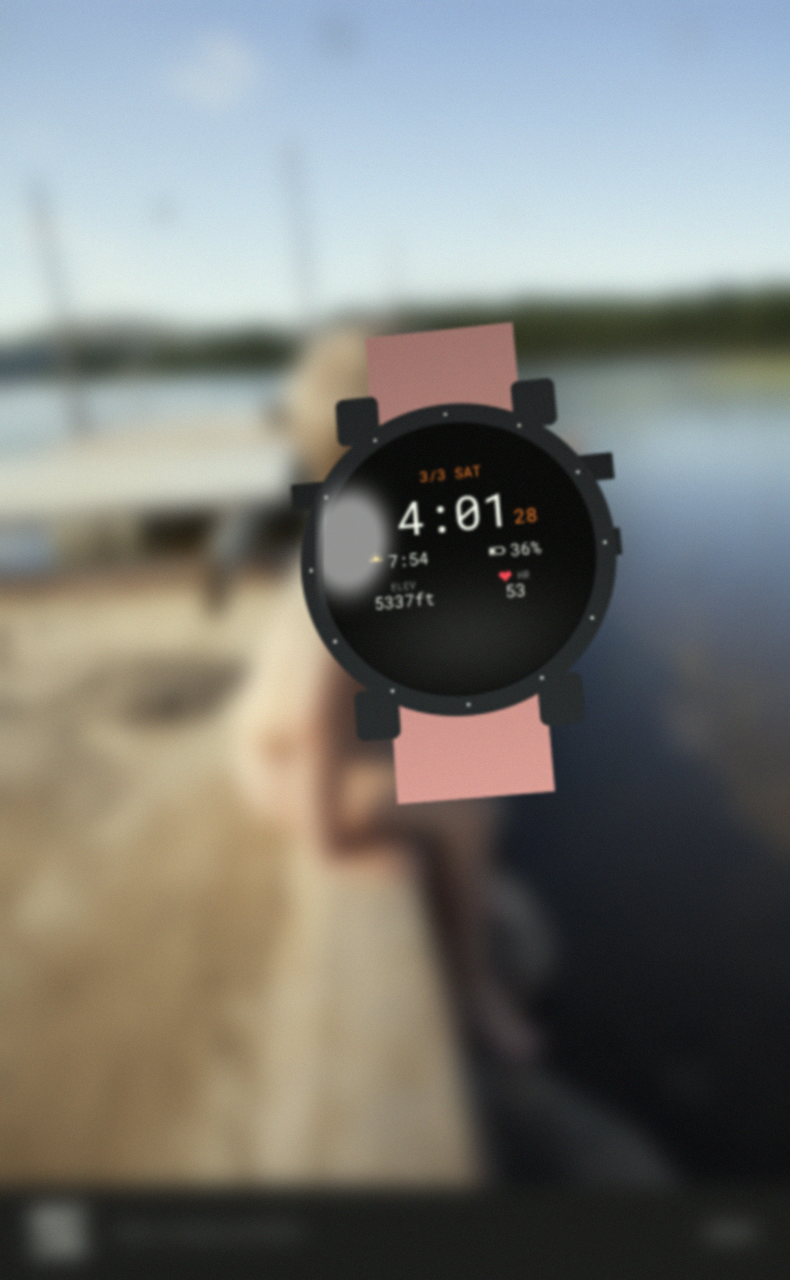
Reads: 4 h 01 min
